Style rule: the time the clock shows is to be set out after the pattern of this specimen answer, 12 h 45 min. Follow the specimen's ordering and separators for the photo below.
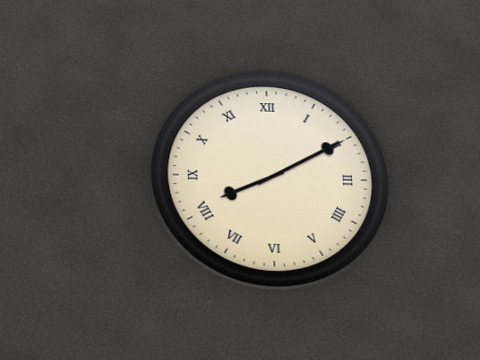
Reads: 8 h 10 min
